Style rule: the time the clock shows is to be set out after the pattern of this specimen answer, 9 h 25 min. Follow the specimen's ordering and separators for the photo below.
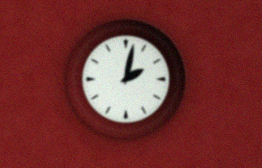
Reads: 2 h 02 min
